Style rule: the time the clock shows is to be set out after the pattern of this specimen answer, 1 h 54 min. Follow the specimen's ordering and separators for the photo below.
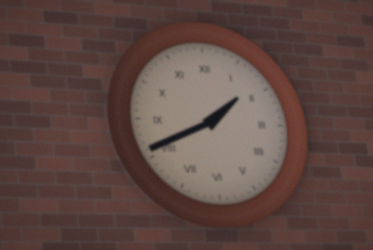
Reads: 1 h 41 min
